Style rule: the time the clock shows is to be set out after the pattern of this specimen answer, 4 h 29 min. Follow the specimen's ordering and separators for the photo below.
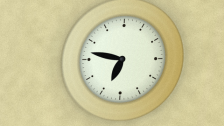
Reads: 6 h 47 min
